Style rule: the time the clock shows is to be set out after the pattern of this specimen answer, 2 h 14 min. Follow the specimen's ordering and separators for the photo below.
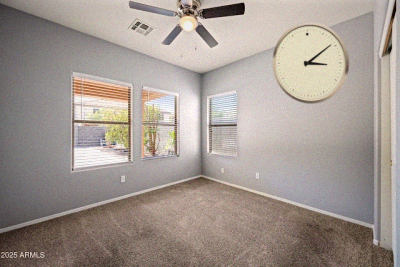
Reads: 3 h 09 min
